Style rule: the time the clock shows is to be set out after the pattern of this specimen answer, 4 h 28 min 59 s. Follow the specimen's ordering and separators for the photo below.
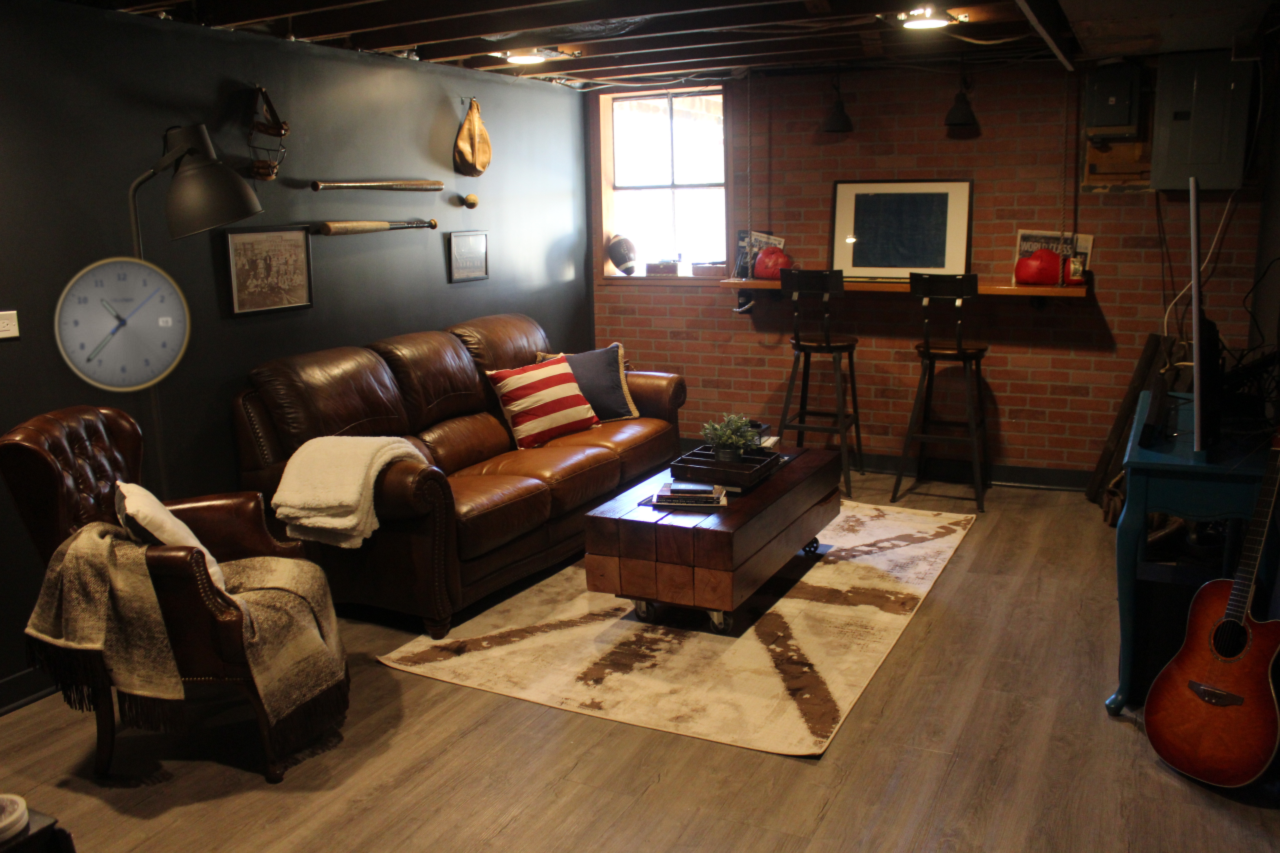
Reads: 10 h 37 min 08 s
